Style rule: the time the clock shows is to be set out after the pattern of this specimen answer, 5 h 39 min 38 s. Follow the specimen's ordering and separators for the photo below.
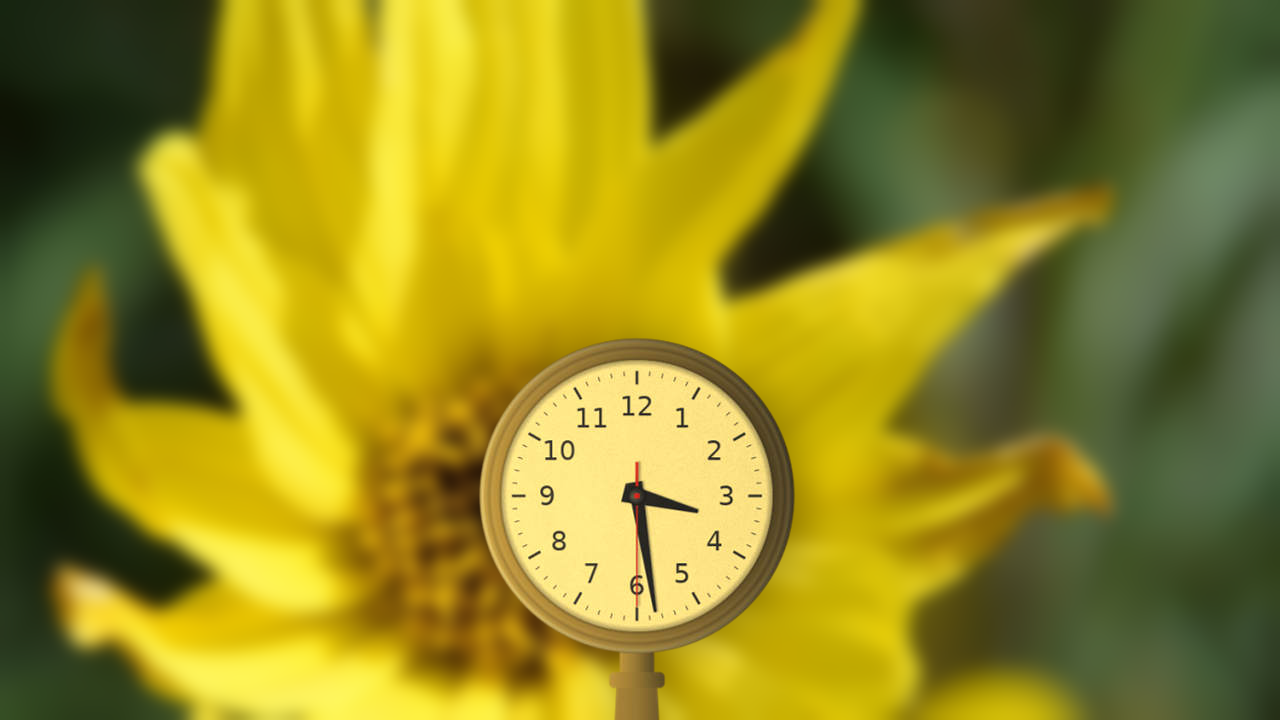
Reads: 3 h 28 min 30 s
